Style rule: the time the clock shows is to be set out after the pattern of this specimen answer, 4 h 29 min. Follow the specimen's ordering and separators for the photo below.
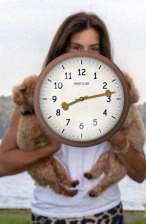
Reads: 8 h 13 min
